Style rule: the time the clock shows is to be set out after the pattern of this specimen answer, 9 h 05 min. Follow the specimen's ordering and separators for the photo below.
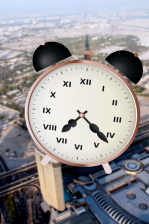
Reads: 7 h 22 min
